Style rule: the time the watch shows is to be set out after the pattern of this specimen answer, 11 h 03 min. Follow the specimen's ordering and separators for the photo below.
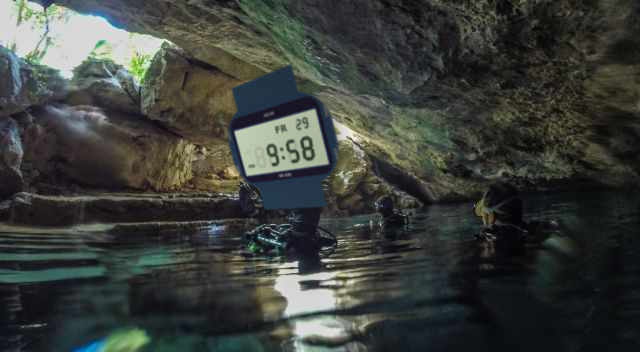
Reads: 9 h 58 min
